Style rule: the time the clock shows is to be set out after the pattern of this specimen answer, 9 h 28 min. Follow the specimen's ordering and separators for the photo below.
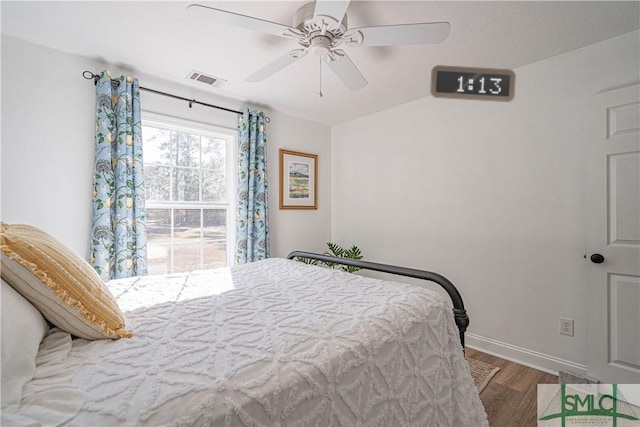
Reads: 1 h 13 min
